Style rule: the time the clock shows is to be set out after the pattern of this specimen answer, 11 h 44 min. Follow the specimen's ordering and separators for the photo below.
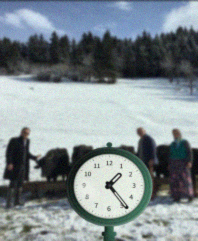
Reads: 1 h 24 min
